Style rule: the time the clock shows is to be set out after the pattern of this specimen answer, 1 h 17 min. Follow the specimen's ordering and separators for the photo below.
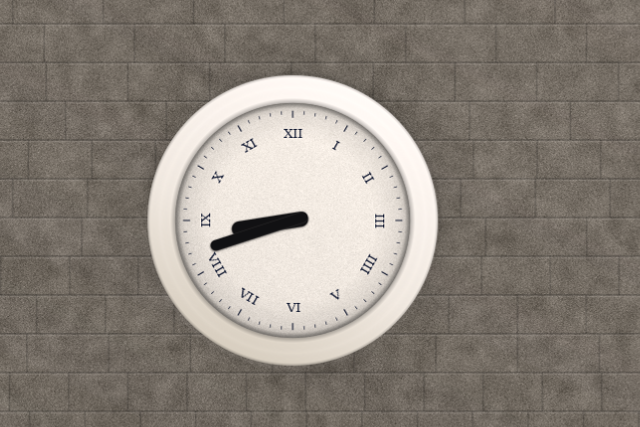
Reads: 8 h 42 min
